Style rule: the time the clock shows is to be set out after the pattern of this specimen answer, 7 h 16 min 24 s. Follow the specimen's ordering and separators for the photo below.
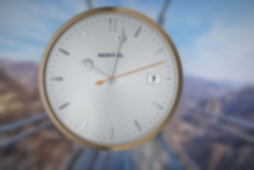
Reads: 10 h 02 min 12 s
